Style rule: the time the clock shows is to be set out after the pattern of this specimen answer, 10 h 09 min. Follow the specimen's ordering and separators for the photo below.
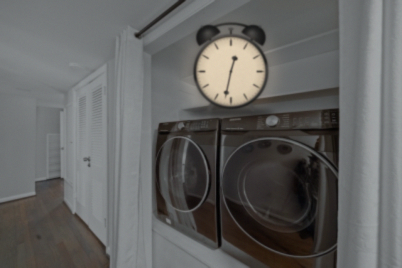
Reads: 12 h 32 min
